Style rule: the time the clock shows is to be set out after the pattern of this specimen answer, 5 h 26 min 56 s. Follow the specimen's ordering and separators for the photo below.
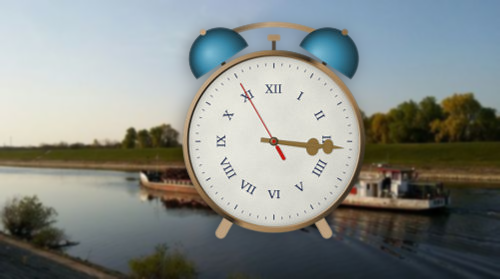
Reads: 3 h 15 min 55 s
